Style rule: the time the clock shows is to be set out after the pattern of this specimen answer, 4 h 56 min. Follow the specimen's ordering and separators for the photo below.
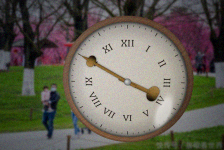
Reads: 3 h 50 min
